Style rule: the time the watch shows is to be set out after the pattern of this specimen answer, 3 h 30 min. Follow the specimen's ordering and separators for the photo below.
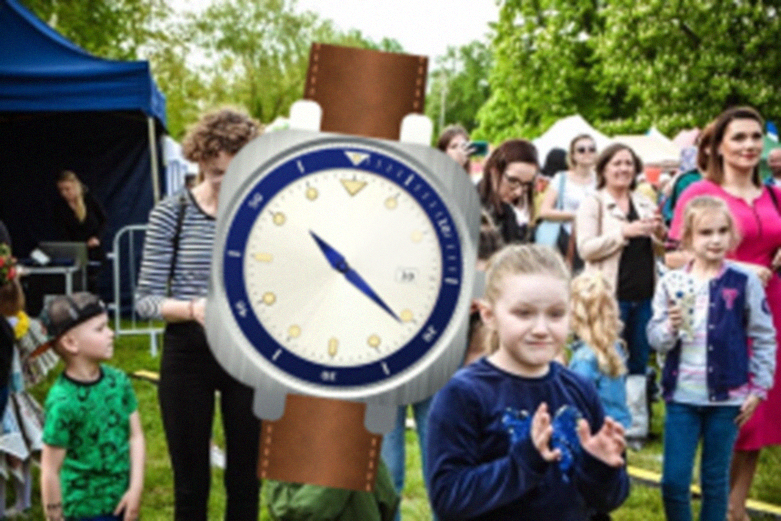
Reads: 10 h 21 min
